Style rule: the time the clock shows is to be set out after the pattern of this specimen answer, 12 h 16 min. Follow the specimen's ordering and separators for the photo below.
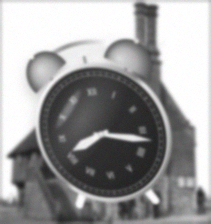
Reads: 8 h 17 min
